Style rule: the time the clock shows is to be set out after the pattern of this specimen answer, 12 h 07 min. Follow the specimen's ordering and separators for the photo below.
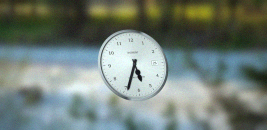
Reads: 5 h 34 min
